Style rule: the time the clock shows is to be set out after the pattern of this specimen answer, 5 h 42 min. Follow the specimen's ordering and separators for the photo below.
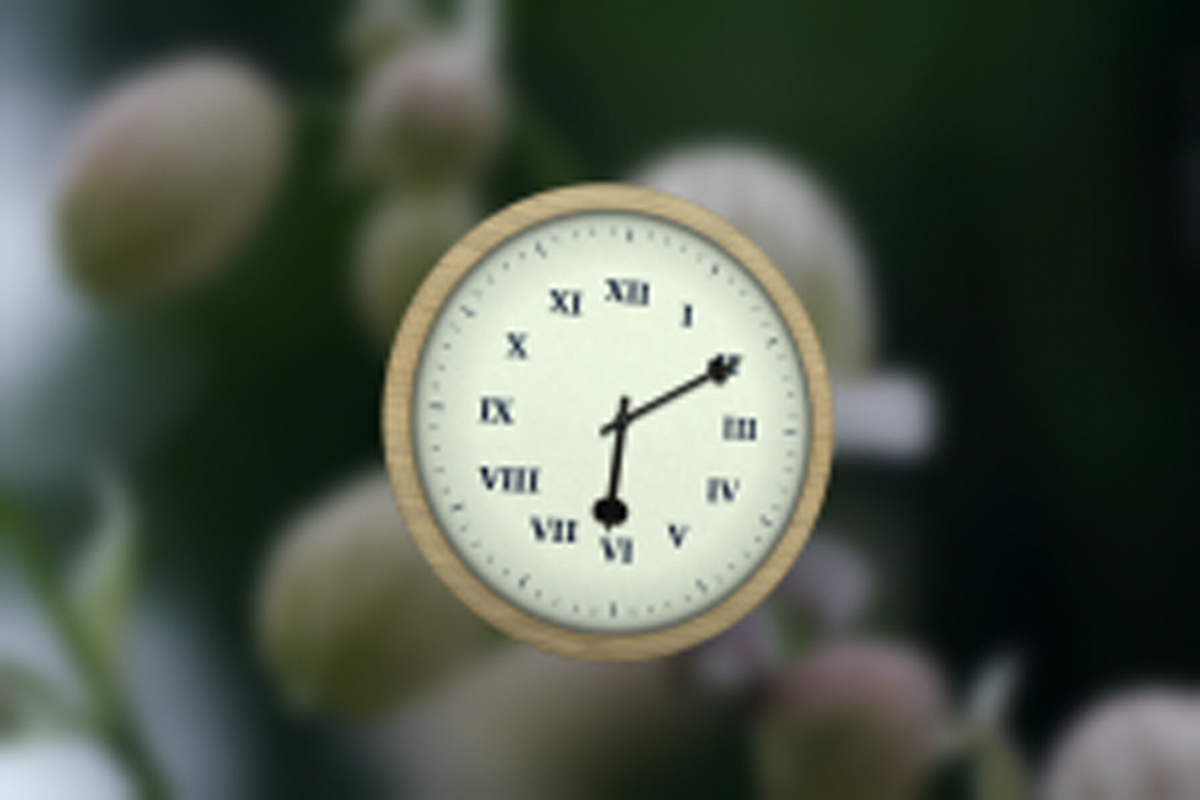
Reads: 6 h 10 min
